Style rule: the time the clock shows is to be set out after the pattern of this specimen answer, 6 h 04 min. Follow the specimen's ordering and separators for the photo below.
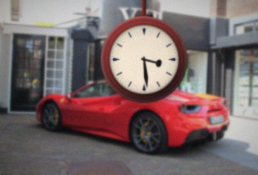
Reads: 3 h 29 min
